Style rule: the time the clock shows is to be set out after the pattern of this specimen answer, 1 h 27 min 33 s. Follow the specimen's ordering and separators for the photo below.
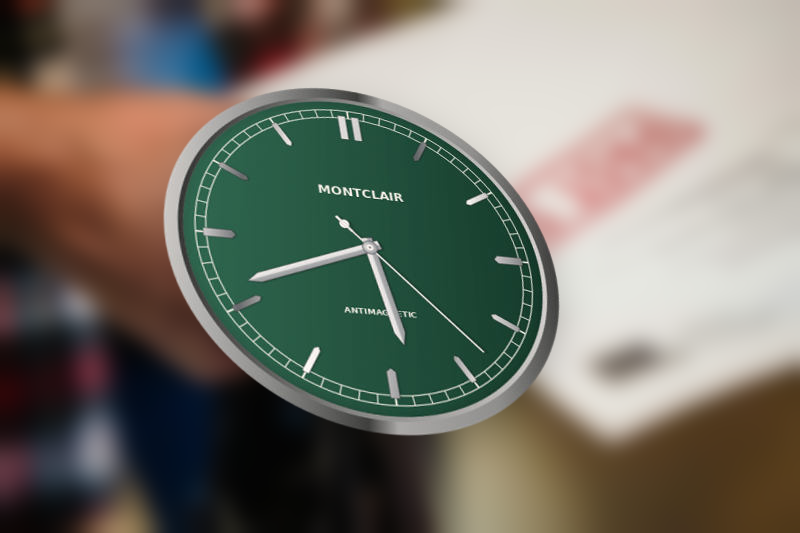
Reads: 5 h 41 min 23 s
